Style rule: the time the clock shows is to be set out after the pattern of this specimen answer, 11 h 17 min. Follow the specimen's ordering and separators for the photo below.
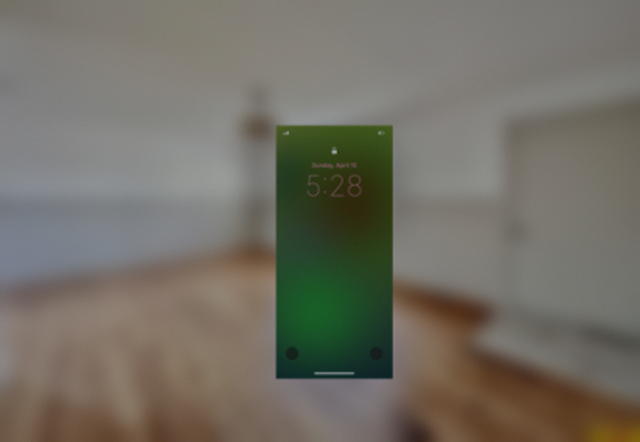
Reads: 5 h 28 min
